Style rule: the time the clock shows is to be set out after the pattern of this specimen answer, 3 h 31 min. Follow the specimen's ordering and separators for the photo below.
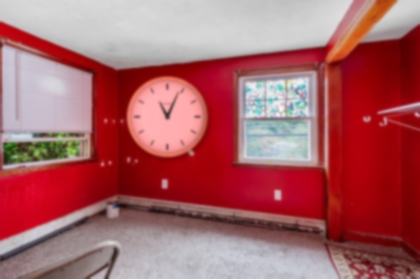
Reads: 11 h 04 min
